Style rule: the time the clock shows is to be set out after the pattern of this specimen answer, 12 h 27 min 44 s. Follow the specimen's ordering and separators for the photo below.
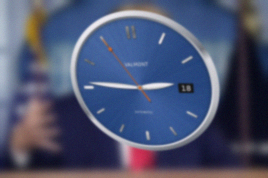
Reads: 2 h 45 min 55 s
